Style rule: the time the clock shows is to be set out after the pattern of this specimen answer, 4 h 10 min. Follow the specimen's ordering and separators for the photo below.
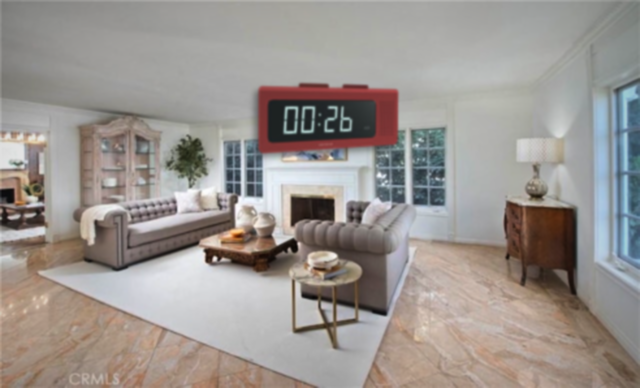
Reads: 0 h 26 min
